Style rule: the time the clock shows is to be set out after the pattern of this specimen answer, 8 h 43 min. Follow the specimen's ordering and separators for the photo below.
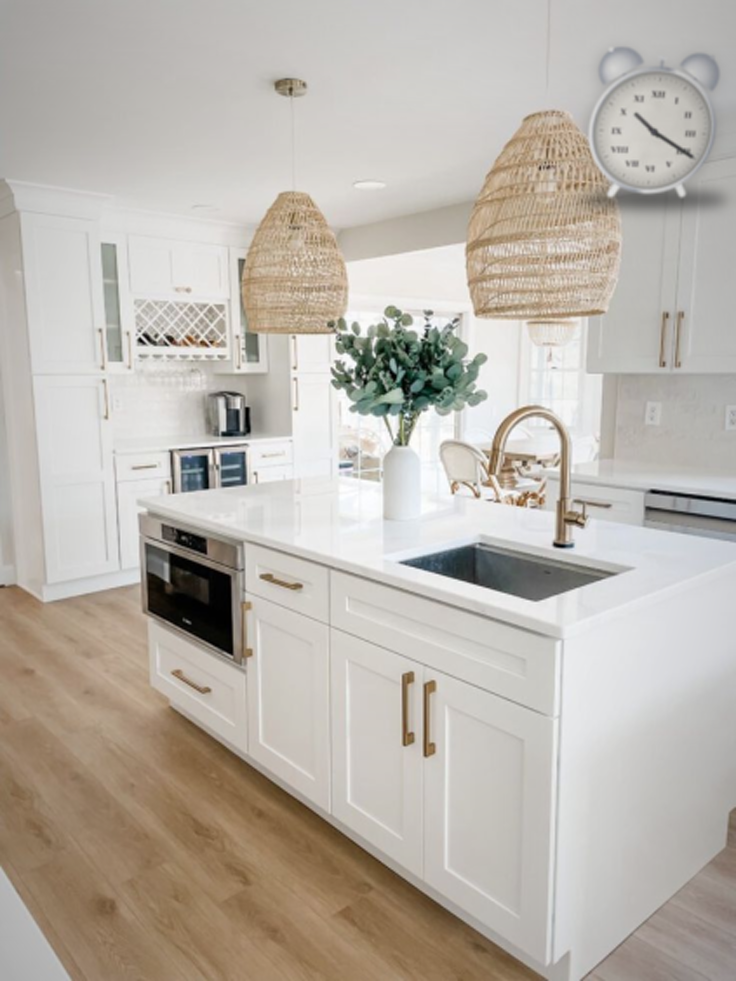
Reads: 10 h 20 min
